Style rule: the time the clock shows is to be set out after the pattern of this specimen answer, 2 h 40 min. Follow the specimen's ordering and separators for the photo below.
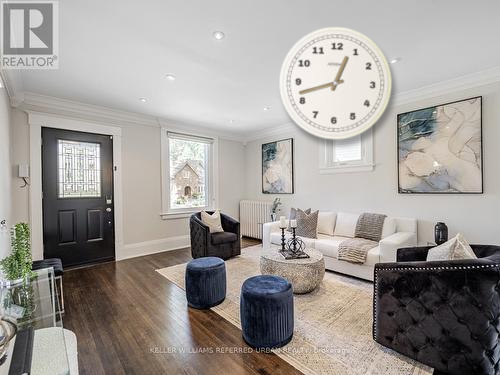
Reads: 12 h 42 min
